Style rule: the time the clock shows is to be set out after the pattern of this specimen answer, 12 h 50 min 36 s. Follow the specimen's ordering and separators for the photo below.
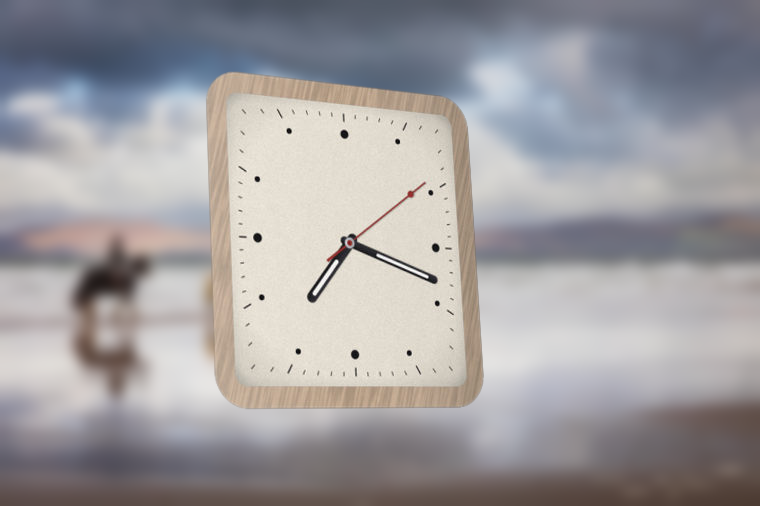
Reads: 7 h 18 min 09 s
